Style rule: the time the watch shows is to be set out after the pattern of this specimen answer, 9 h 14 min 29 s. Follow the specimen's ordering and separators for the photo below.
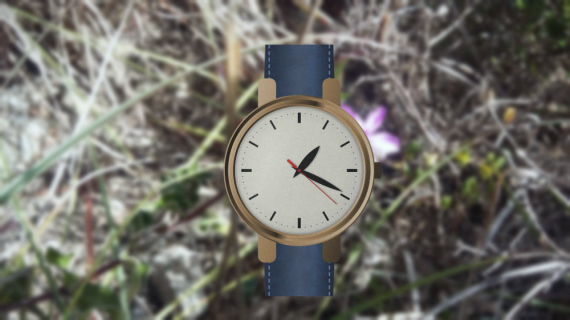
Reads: 1 h 19 min 22 s
